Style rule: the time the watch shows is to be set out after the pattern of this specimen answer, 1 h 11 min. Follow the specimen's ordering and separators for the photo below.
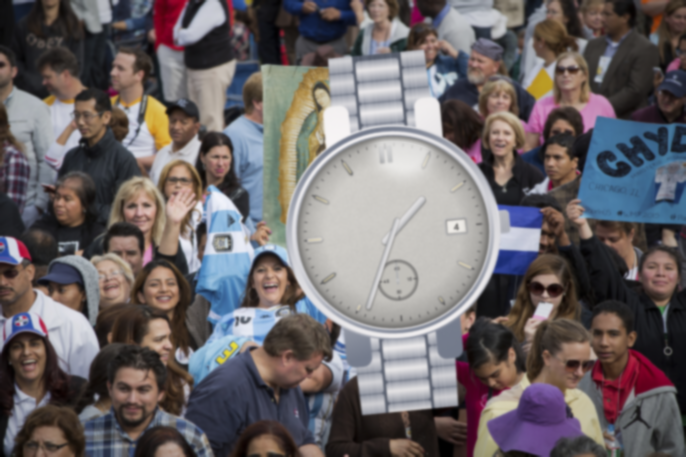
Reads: 1 h 34 min
